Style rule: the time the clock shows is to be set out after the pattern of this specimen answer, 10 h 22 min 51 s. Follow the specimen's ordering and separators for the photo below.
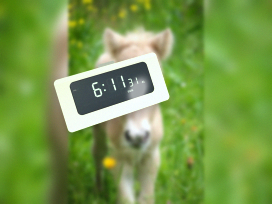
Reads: 6 h 11 min 31 s
